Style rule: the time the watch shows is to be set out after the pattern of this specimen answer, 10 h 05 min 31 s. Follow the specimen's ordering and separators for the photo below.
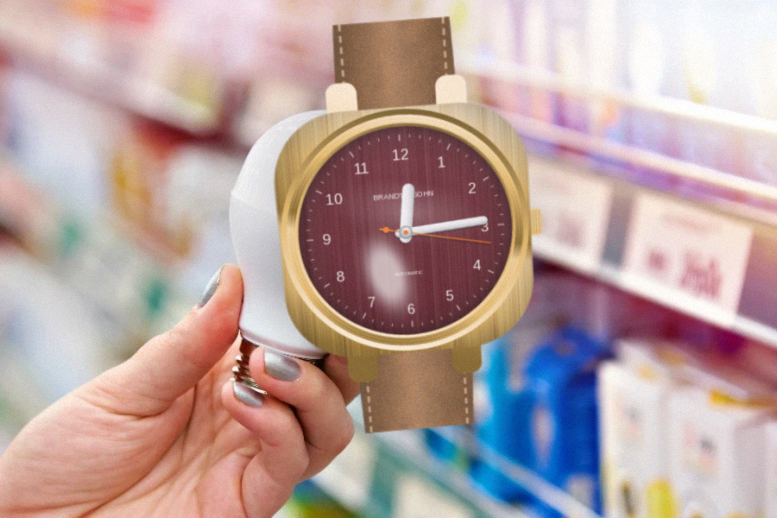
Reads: 12 h 14 min 17 s
